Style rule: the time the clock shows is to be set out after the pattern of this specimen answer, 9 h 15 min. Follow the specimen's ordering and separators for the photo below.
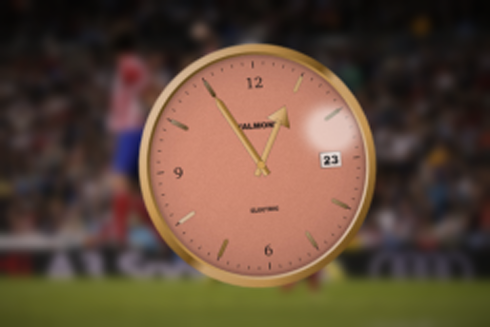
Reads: 12 h 55 min
